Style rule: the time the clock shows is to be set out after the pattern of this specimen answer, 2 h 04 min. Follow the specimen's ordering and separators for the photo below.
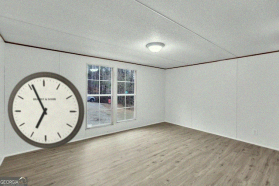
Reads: 6 h 56 min
